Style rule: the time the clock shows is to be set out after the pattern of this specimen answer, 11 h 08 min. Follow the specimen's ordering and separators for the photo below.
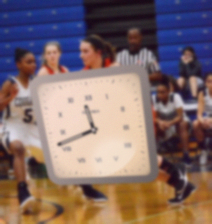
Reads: 11 h 42 min
